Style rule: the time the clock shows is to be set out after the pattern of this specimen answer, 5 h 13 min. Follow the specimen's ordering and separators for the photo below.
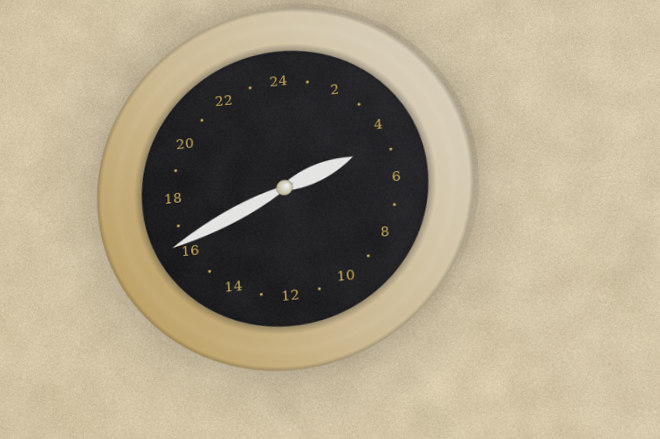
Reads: 4 h 41 min
